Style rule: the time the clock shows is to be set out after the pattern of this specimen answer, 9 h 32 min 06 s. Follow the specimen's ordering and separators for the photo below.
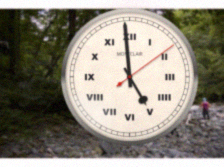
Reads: 4 h 59 min 09 s
